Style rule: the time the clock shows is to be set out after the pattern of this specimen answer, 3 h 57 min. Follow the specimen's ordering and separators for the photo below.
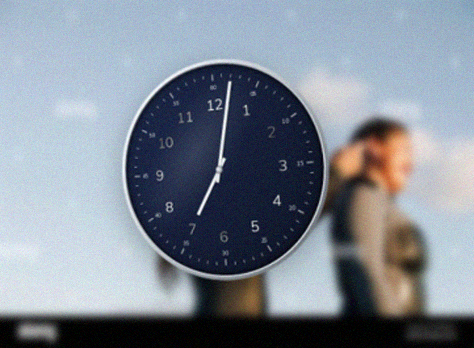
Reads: 7 h 02 min
